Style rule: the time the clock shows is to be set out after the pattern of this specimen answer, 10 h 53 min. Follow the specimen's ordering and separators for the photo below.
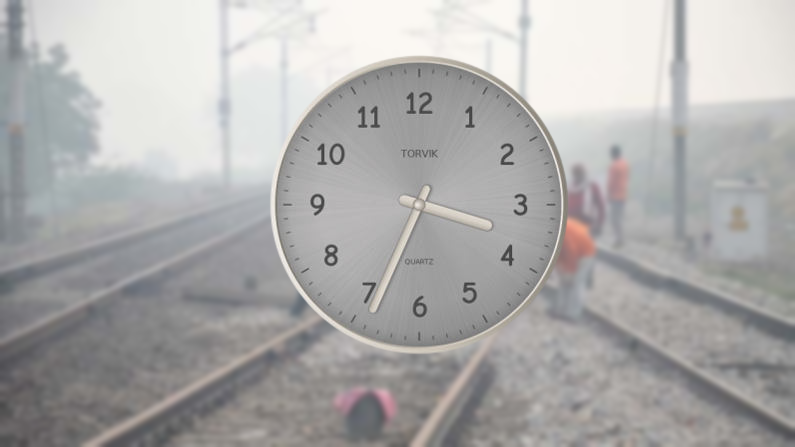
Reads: 3 h 34 min
